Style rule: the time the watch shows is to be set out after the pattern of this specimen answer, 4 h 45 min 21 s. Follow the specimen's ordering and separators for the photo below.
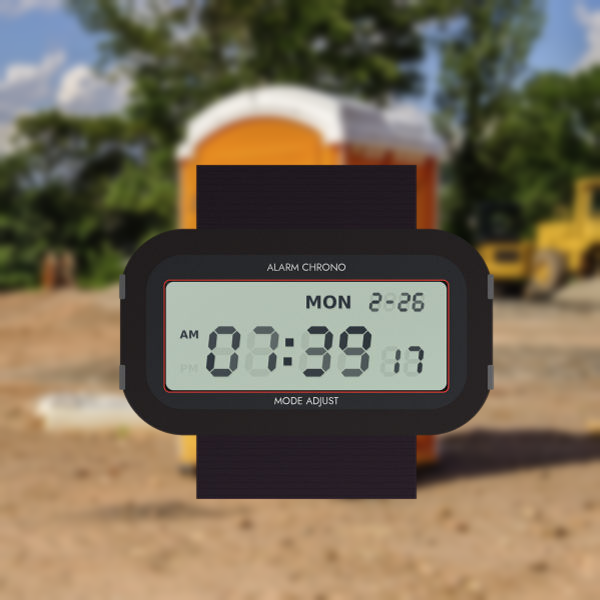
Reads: 7 h 39 min 17 s
